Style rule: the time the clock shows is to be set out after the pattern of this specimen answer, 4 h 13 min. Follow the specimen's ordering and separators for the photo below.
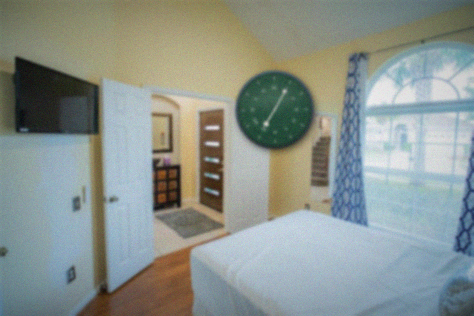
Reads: 7 h 05 min
